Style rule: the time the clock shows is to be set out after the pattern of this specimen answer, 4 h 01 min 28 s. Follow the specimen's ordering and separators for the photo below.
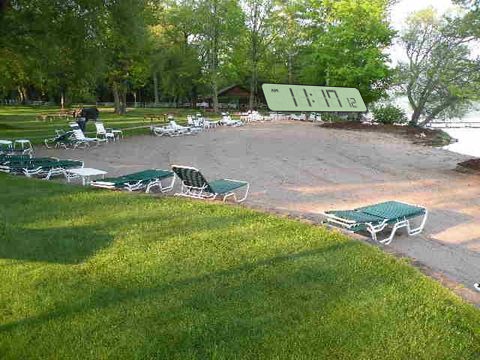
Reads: 11 h 17 min 12 s
